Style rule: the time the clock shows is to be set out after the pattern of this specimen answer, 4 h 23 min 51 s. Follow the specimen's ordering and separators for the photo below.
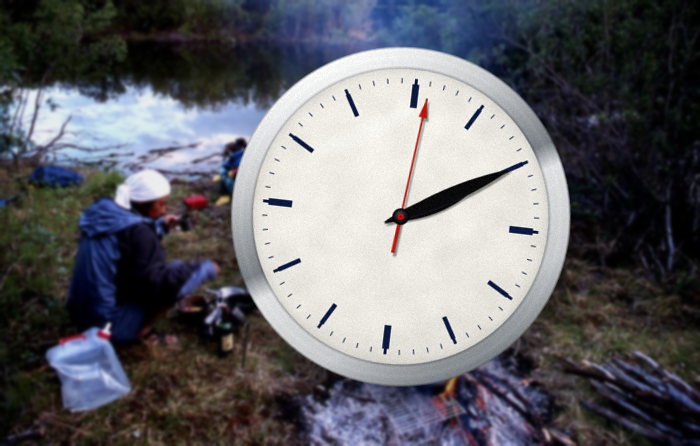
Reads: 2 h 10 min 01 s
